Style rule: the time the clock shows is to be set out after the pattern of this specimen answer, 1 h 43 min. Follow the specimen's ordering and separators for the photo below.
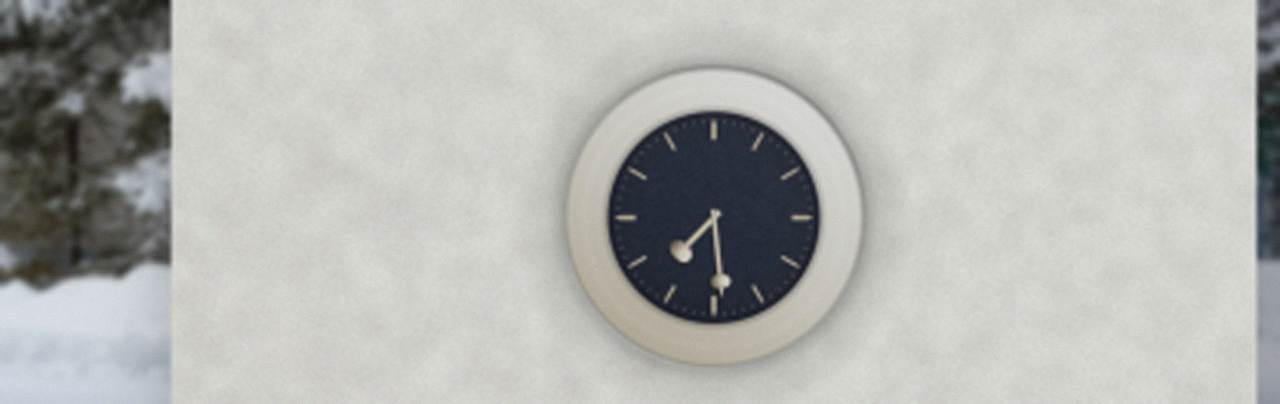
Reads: 7 h 29 min
